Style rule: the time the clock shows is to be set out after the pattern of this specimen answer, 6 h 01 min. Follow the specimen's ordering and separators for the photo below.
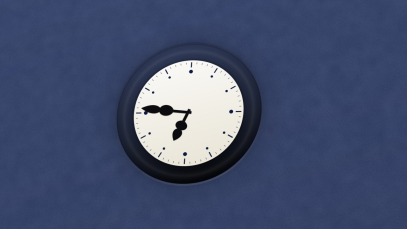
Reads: 6 h 46 min
